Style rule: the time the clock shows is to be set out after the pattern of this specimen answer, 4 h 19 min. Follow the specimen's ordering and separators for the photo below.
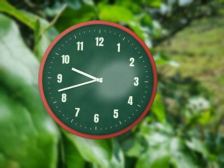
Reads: 9 h 42 min
